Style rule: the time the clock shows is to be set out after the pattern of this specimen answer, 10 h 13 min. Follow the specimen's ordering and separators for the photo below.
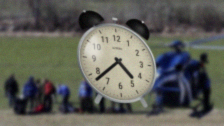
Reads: 4 h 38 min
